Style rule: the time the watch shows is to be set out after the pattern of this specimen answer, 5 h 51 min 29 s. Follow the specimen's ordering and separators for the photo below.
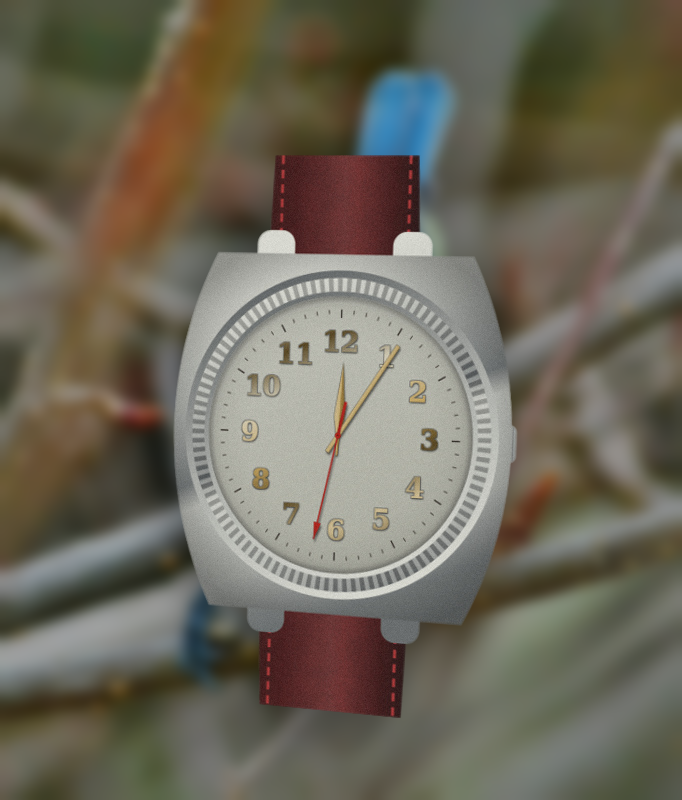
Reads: 12 h 05 min 32 s
